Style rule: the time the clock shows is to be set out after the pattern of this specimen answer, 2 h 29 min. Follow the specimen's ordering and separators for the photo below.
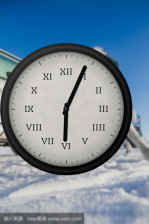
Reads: 6 h 04 min
